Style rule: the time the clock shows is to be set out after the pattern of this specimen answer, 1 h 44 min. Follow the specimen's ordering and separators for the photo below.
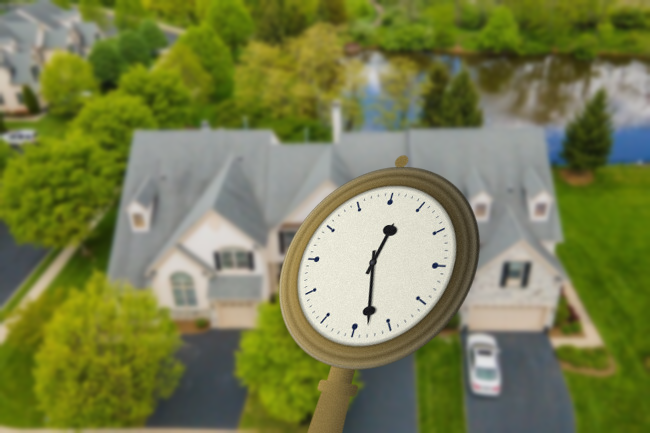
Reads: 12 h 28 min
